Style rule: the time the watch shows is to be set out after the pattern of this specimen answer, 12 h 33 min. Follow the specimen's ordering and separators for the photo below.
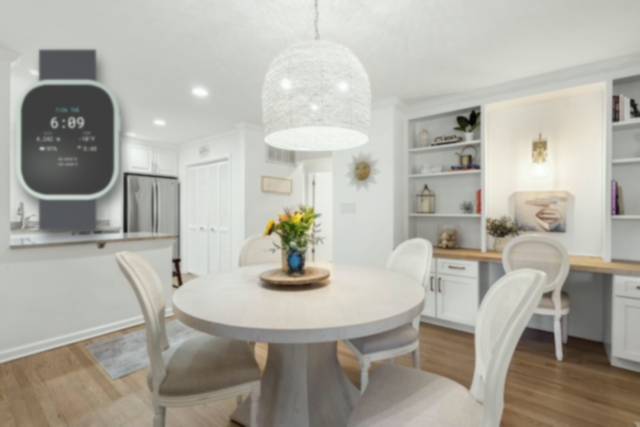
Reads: 6 h 09 min
